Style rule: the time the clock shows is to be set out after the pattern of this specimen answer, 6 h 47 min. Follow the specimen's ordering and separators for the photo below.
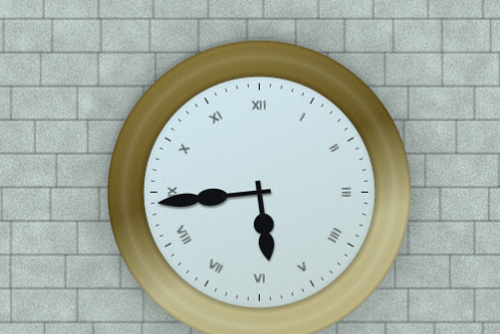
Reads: 5 h 44 min
